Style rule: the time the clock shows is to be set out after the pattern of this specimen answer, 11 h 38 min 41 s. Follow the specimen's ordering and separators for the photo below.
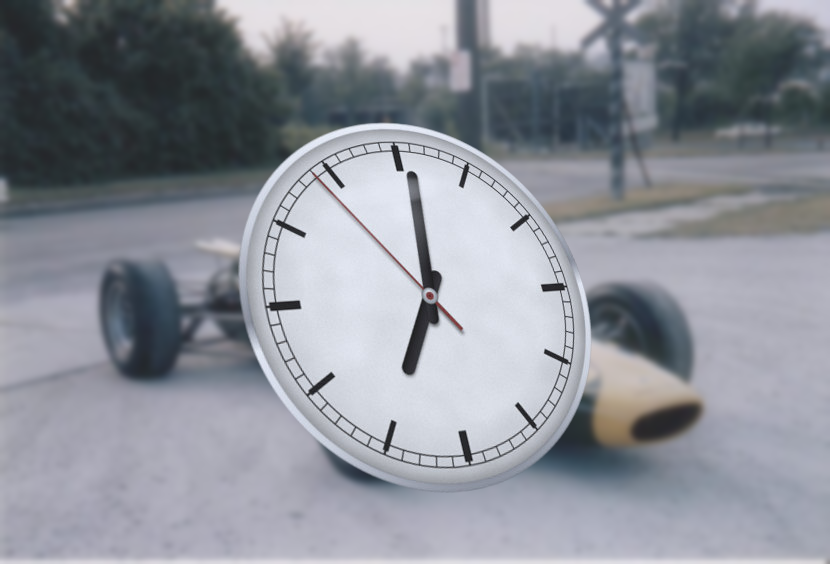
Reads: 7 h 00 min 54 s
